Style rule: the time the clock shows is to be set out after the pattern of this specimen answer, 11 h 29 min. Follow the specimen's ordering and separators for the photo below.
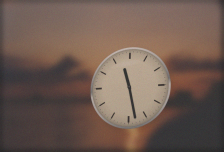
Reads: 11 h 28 min
